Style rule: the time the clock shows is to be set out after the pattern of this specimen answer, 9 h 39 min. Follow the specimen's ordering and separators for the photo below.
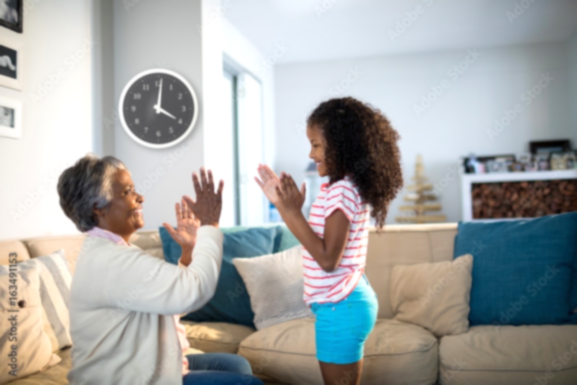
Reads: 4 h 01 min
